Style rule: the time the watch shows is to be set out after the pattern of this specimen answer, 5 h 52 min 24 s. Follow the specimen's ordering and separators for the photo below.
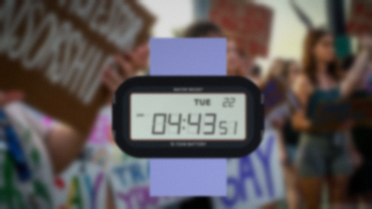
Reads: 4 h 43 min 51 s
